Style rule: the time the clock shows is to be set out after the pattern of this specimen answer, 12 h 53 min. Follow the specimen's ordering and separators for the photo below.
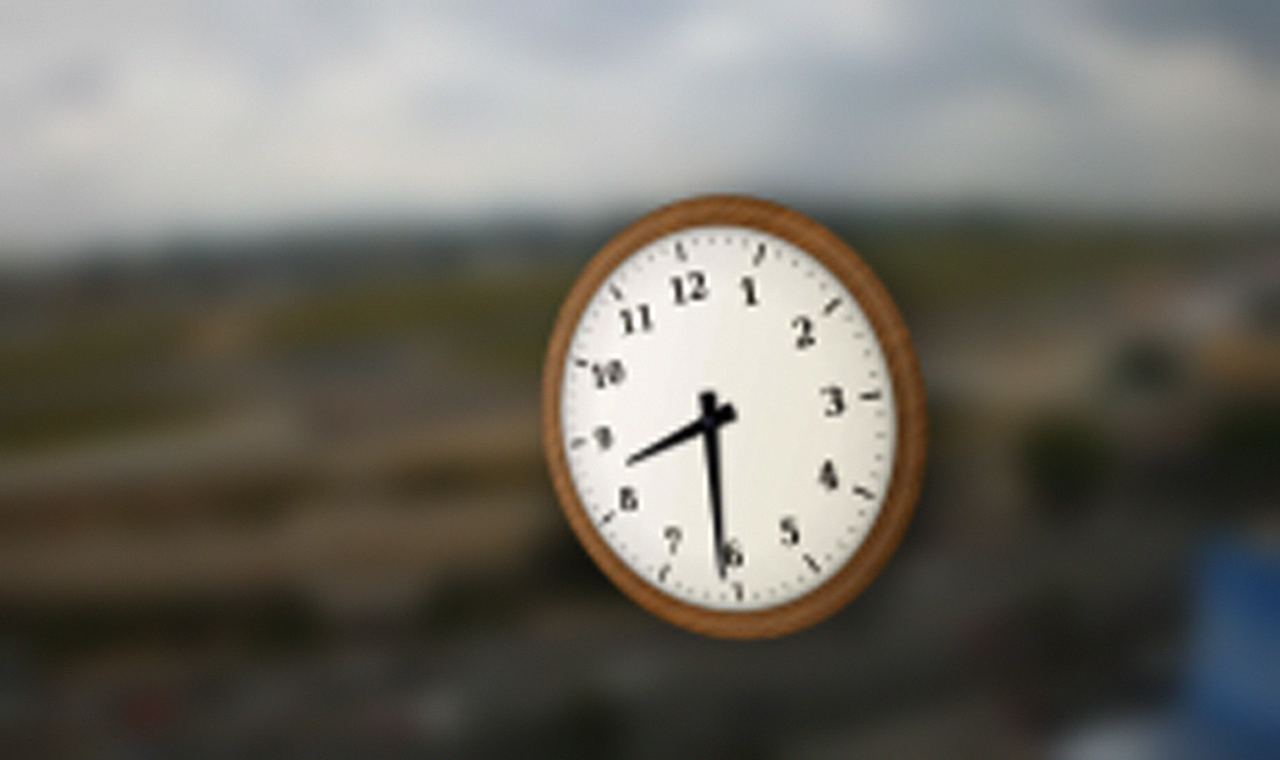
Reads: 8 h 31 min
